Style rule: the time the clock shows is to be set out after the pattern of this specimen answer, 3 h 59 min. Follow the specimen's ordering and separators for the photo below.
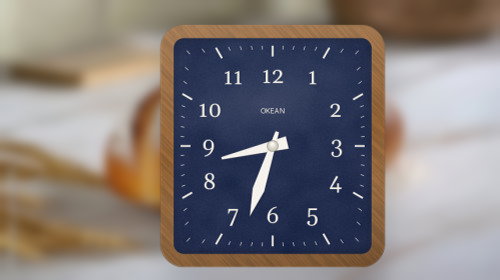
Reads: 8 h 33 min
